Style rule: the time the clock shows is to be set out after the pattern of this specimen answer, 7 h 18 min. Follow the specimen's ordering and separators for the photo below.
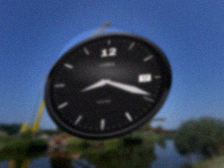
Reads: 8 h 19 min
